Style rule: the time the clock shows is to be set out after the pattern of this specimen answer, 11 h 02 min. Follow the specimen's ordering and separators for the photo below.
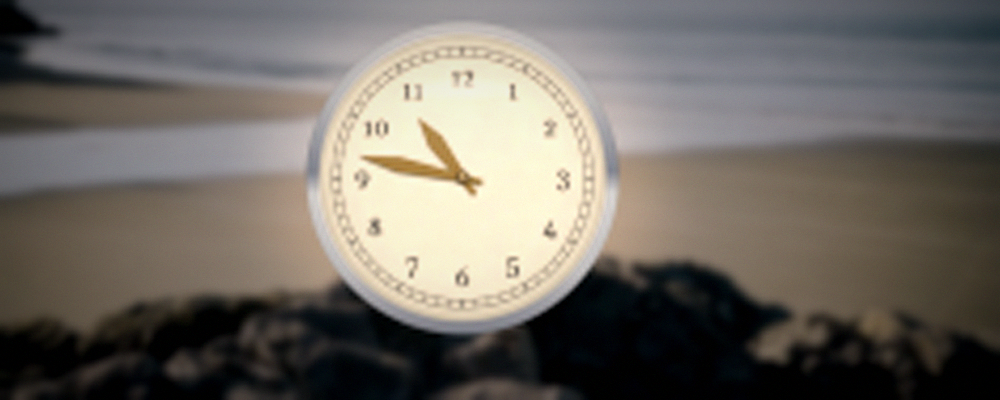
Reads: 10 h 47 min
